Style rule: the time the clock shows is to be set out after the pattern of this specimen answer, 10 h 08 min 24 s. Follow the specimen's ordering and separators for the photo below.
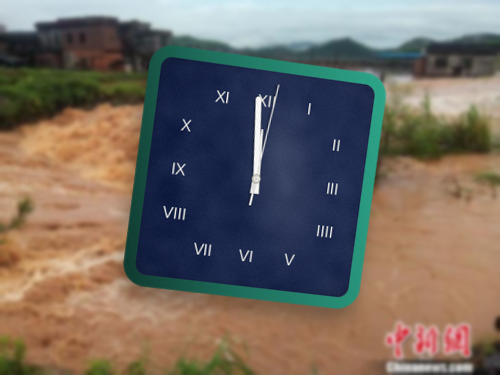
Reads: 11 h 59 min 01 s
